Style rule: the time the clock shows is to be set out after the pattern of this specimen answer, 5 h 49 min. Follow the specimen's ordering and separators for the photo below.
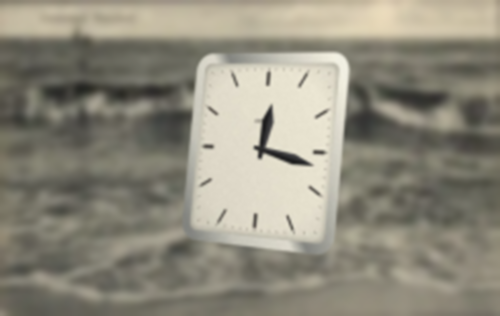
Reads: 12 h 17 min
